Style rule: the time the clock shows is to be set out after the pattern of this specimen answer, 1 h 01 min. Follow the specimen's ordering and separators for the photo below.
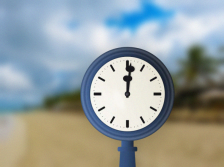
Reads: 12 h 01 min
